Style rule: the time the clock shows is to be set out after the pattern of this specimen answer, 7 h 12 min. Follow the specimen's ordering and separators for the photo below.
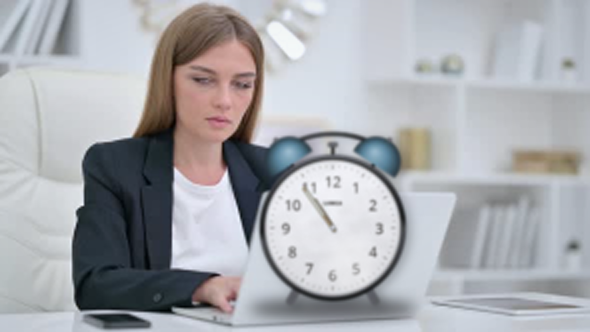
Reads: 10 h 54 min
